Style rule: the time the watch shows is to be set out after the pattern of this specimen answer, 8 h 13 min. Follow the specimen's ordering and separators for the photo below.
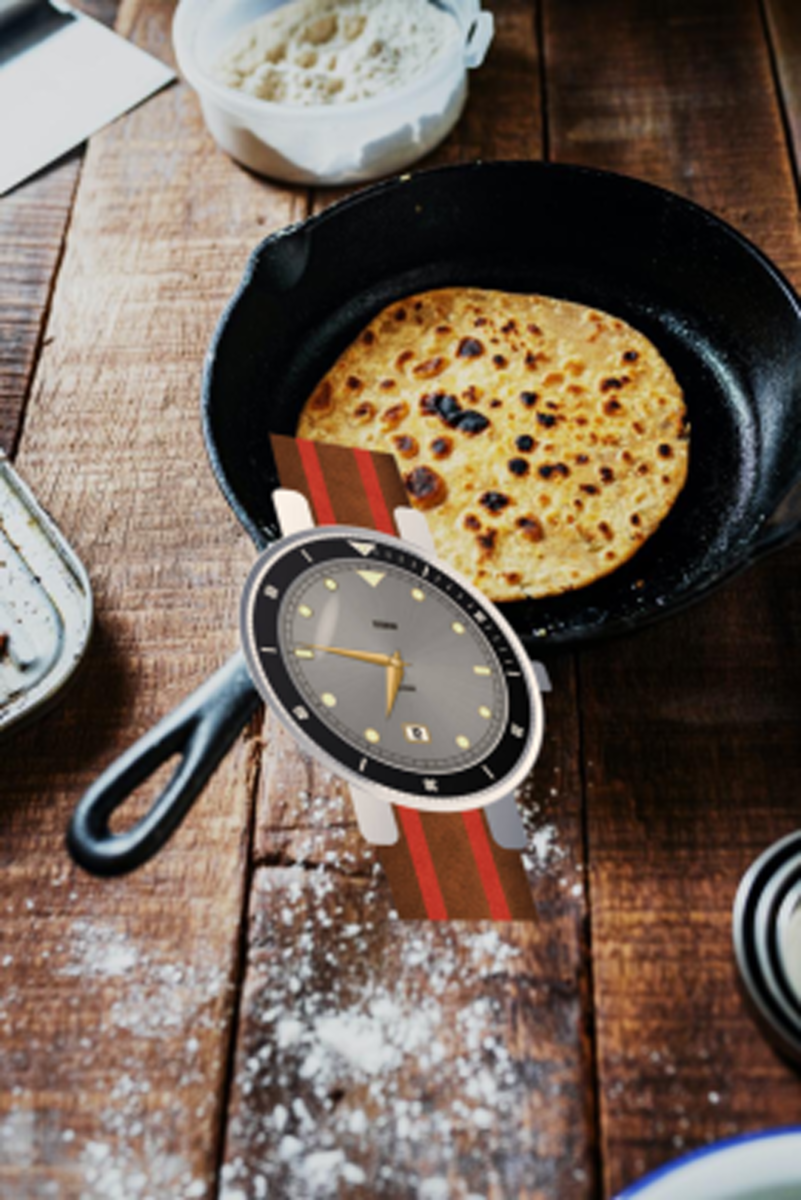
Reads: 6 h 46 min
